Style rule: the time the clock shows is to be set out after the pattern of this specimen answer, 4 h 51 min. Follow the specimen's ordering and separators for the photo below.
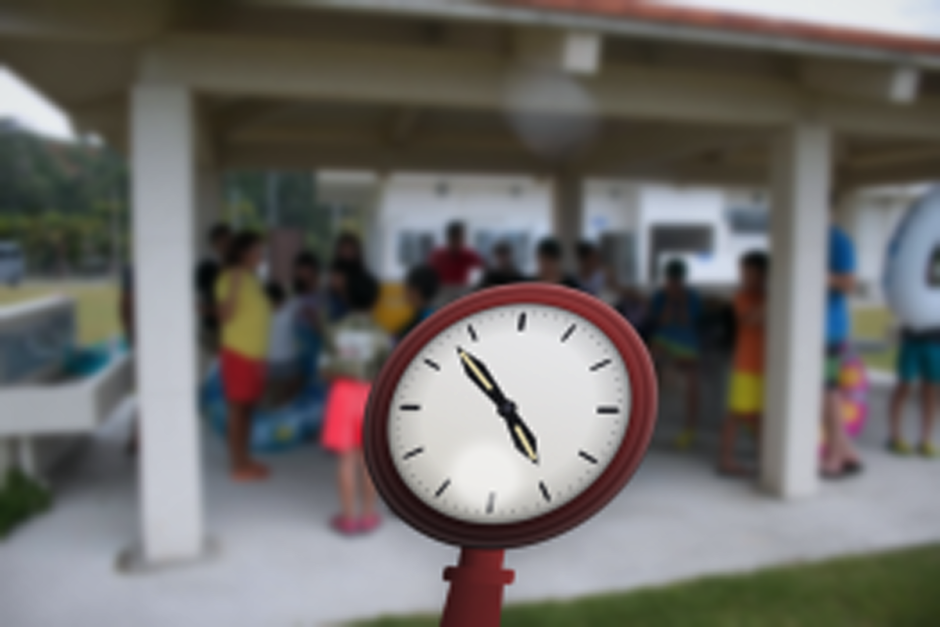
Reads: 4 h 53 min
